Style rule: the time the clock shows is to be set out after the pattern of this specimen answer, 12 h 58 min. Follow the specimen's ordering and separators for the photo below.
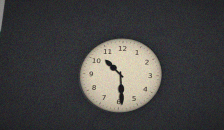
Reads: 10 h 29 min
